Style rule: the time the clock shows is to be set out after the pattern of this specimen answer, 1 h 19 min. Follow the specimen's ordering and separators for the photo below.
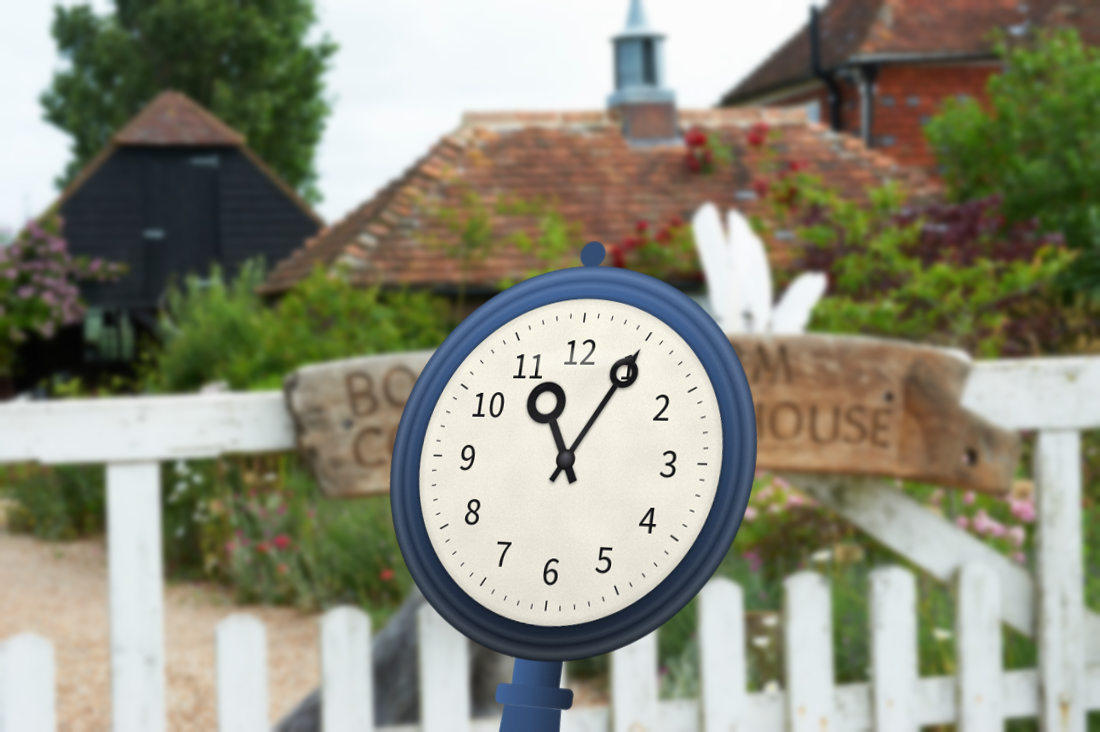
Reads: 11 h 05 min
